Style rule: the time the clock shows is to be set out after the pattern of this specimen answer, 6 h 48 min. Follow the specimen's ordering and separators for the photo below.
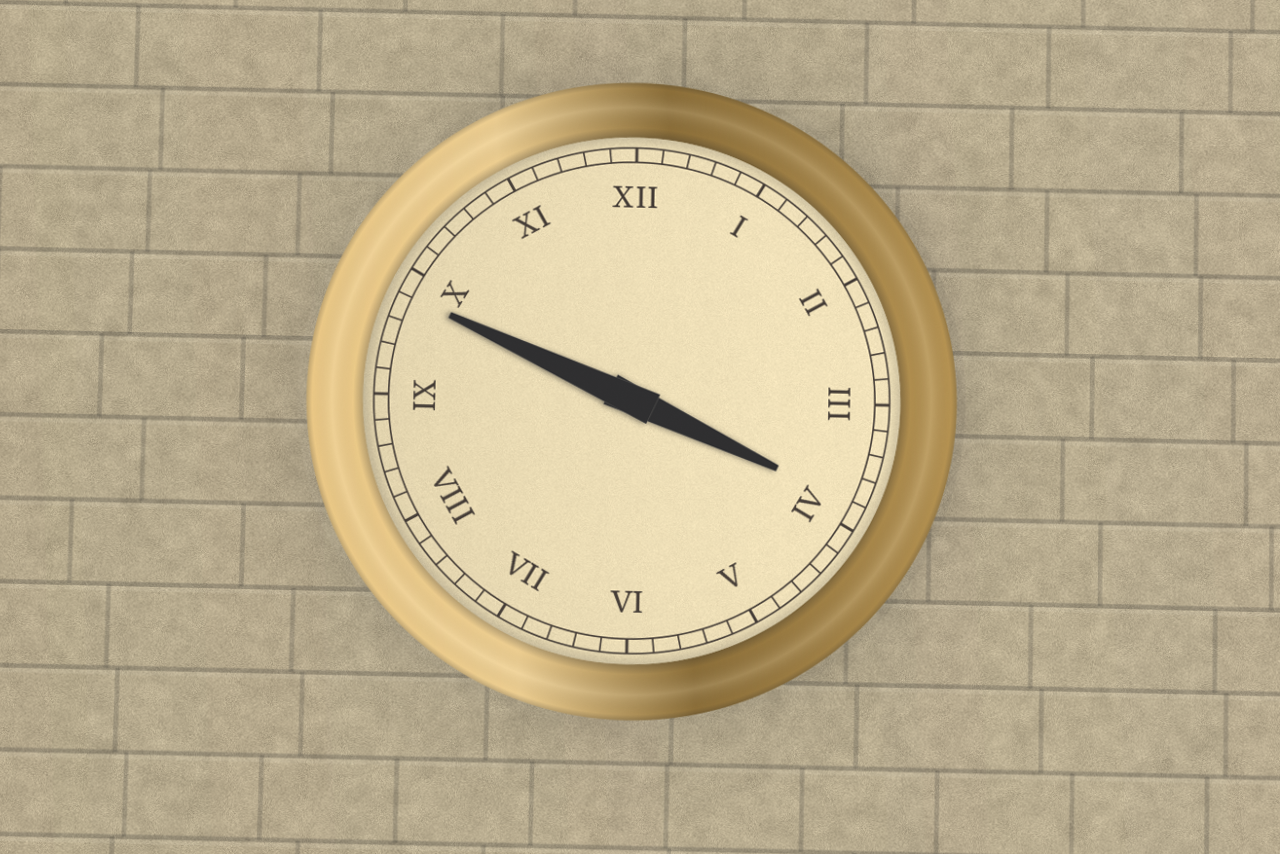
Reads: 3 h 49 min
